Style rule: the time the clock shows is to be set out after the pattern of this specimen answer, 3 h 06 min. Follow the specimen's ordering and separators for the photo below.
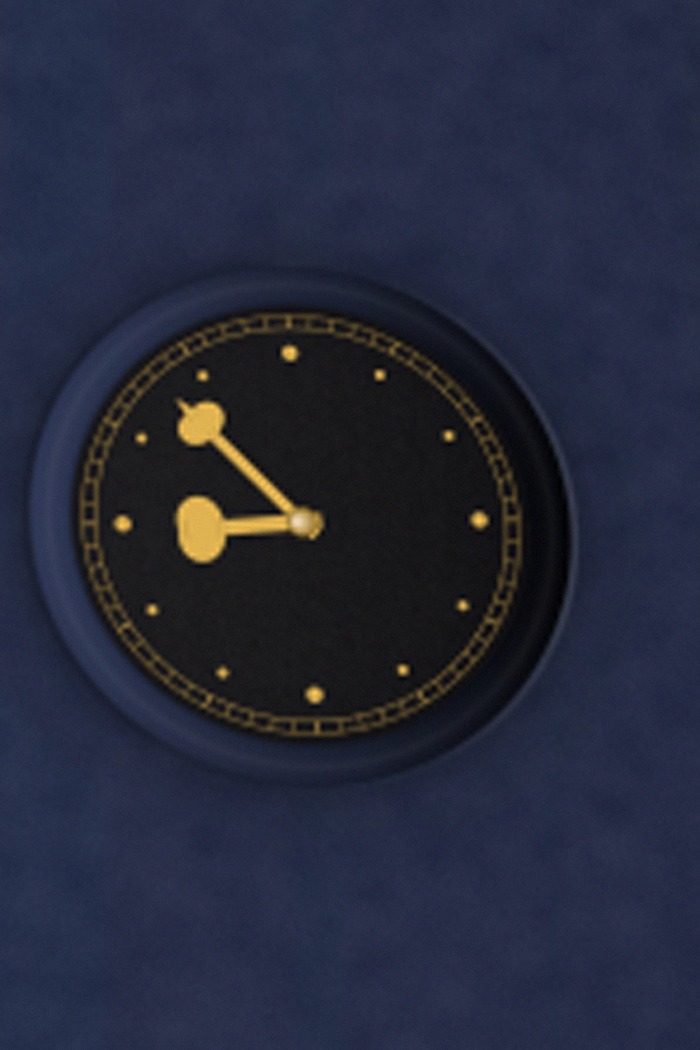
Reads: 8 h 53 min
